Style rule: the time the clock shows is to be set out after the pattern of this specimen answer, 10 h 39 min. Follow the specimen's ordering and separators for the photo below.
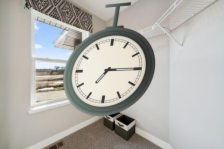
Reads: 7 h 15 min
